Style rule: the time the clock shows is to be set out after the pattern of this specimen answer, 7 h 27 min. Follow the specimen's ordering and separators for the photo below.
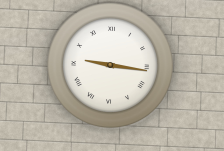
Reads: 9 h 16 min
